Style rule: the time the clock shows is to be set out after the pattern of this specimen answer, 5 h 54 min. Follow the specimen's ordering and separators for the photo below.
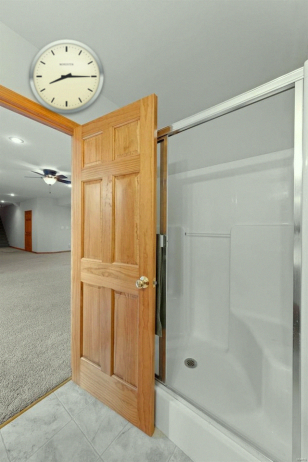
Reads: 8 h 15 min
